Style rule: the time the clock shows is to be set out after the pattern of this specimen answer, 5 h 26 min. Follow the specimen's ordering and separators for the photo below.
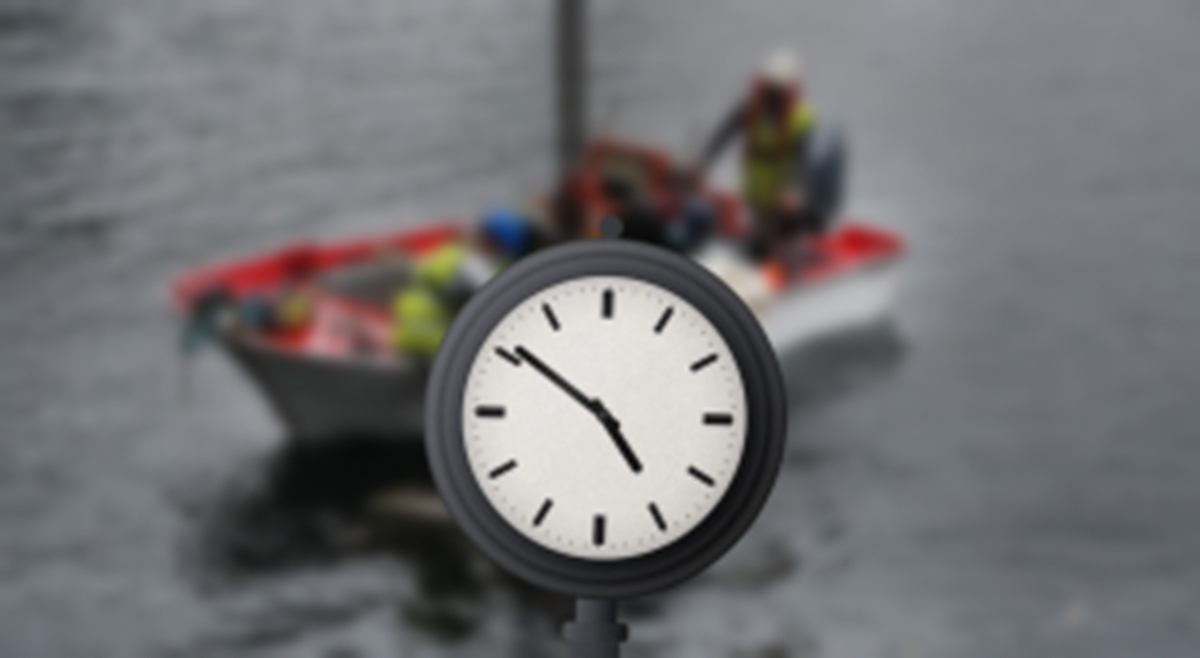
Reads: 4 h 51 min
